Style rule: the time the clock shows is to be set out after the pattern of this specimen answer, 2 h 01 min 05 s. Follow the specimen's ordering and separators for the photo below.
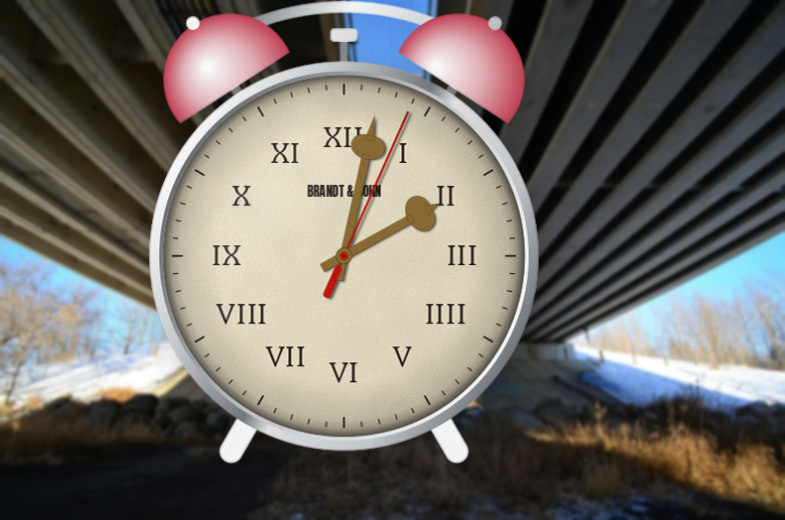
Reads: 2 h 02 min 04 s
